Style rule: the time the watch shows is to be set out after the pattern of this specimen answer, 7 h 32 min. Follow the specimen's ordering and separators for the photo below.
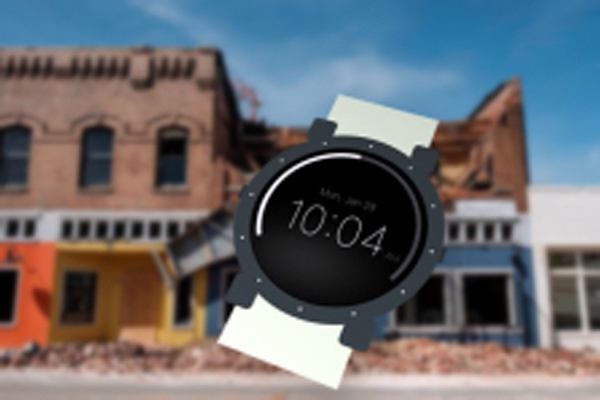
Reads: 10 h 04 min
